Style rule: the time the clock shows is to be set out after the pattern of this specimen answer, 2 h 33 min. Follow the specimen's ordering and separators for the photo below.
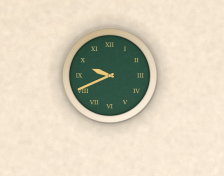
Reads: 9 h 41 min
